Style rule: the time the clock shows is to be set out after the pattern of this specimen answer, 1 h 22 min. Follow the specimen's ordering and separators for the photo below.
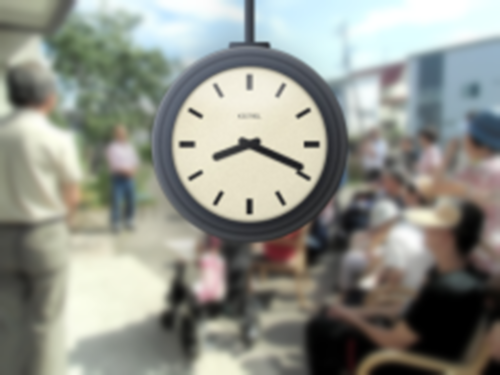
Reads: 8 h 19 min
